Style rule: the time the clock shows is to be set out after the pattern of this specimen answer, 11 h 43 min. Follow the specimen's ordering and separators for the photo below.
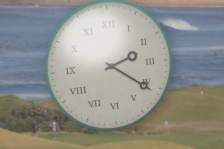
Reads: 2 h 21 min
